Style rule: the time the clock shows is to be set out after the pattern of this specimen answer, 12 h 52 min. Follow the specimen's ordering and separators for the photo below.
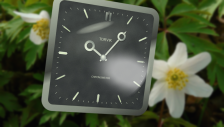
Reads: 10 h 06 min
